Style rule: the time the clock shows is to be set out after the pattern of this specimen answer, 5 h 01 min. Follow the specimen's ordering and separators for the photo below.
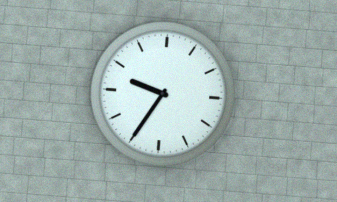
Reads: 9 h 35 min
